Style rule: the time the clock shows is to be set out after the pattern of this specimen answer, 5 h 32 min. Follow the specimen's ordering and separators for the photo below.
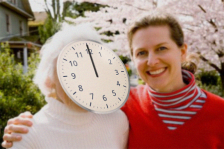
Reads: 12 h 00 min
